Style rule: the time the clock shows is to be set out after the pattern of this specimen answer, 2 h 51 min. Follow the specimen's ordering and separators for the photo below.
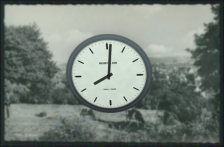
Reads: 8 h 01 min
